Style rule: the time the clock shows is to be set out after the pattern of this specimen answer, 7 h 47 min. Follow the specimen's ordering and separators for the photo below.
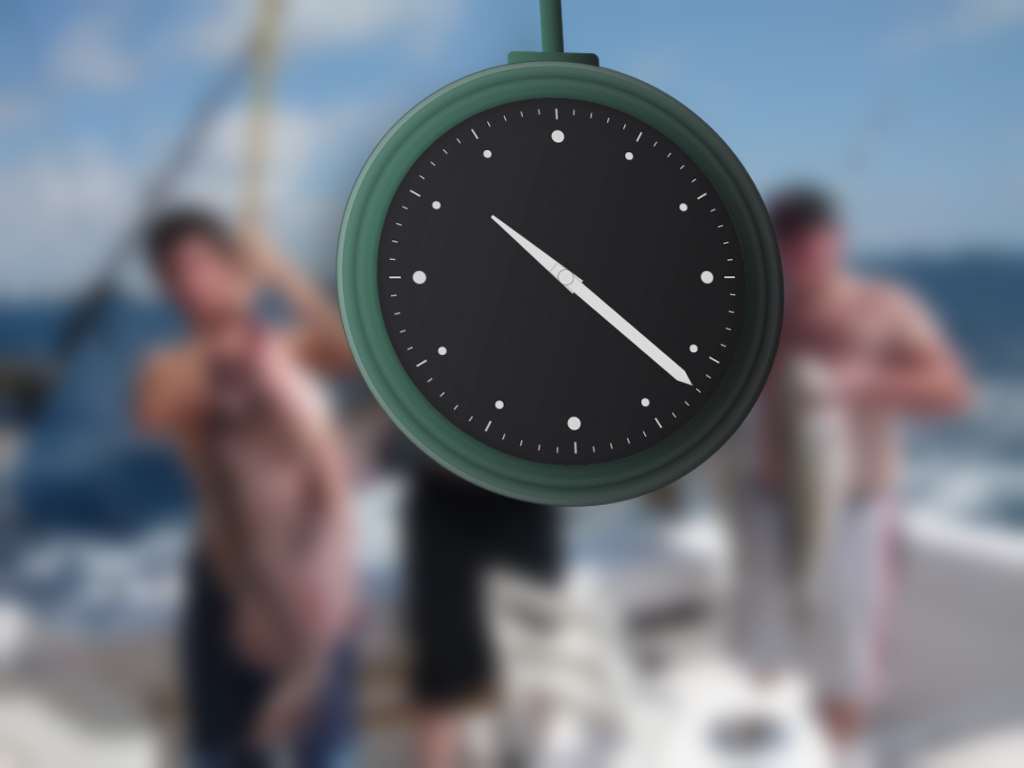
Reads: 10 h 22 min
